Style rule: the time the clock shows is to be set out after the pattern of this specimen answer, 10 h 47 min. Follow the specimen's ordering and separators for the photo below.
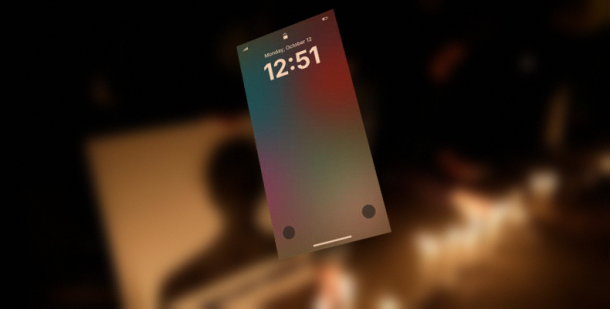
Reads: 12 h 51 min
